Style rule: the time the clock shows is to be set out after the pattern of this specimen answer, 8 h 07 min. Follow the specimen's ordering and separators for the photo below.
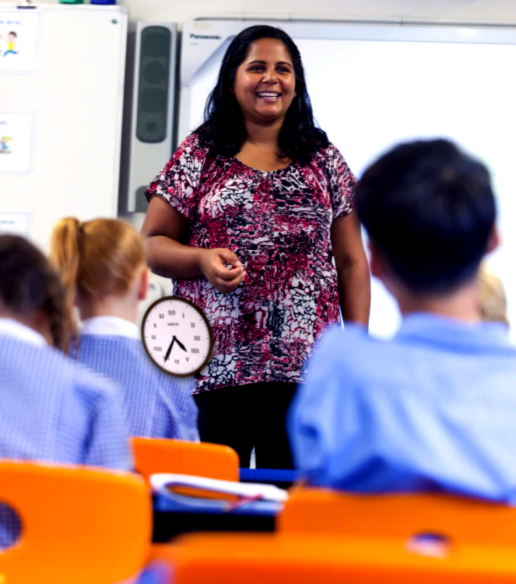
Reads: 4 h 35 min
